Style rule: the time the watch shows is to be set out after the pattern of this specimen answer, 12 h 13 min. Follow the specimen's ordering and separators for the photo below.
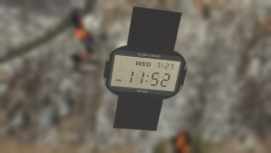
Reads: 11 h 52 min
